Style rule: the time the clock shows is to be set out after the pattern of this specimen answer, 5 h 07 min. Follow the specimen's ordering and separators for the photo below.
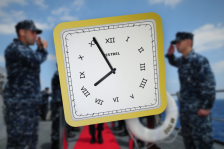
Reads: 7 h 56 min
